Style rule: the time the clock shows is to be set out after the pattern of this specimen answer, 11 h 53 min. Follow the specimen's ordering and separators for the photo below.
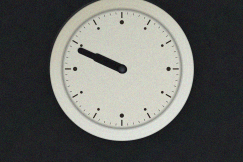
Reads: 9 h 49 min
